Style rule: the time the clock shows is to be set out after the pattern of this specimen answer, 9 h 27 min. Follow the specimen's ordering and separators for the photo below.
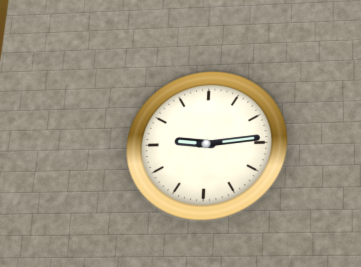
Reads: 9 h 14 min
